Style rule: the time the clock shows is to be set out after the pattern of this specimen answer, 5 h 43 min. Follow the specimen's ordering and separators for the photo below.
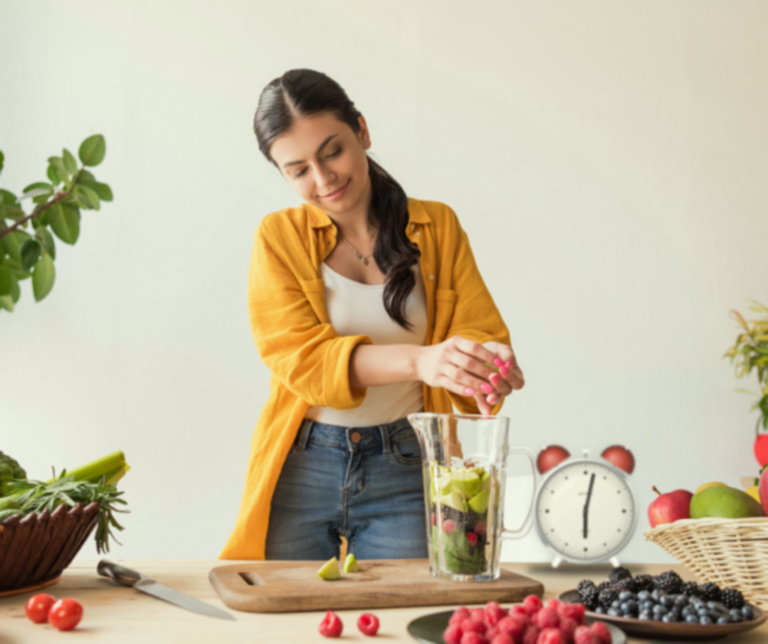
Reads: 6 h 02 min
